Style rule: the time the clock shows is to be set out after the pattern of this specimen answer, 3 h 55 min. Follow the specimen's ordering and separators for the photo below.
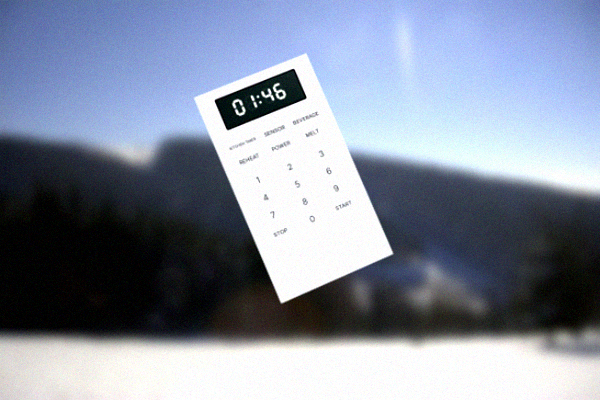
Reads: 1 h 46 min
